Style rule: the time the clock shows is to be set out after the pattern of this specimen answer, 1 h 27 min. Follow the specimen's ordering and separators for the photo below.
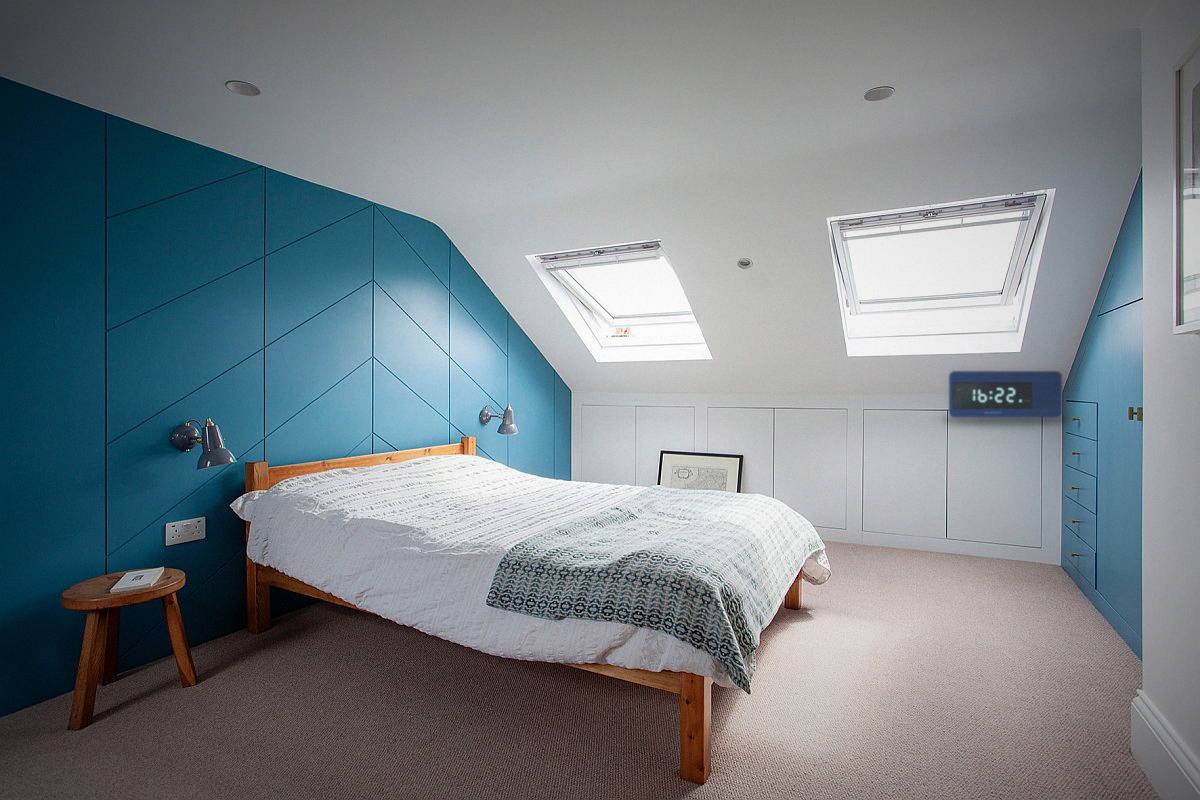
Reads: 16 h 22 min
